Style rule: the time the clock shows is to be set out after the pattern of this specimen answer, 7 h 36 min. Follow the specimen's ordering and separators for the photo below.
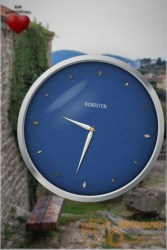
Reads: 9 h 32 min
